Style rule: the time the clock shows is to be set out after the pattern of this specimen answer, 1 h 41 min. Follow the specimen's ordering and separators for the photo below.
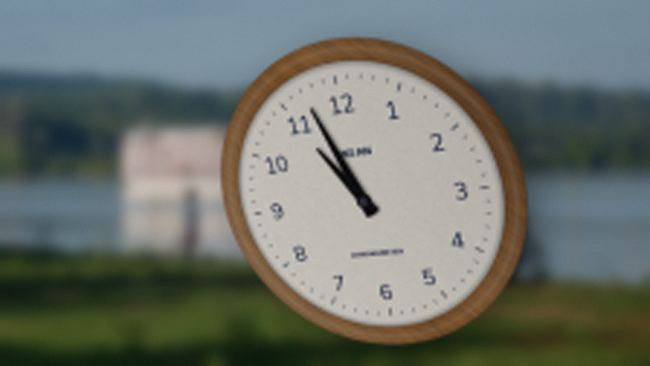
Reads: 10 h 57 min
